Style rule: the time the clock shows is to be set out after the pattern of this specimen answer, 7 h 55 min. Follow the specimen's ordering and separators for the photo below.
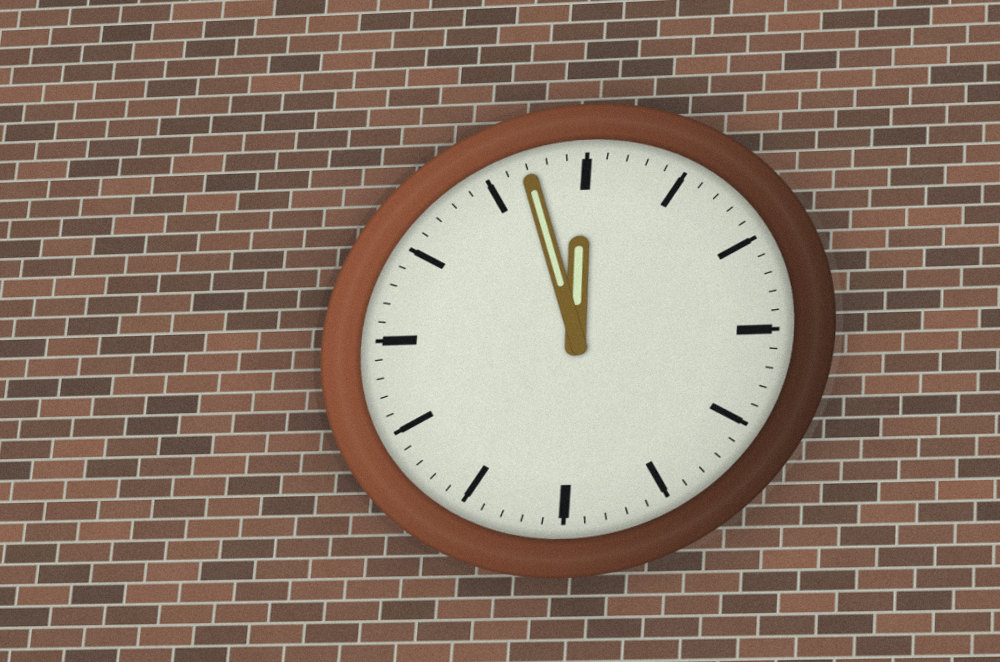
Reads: 11 h 57 min
